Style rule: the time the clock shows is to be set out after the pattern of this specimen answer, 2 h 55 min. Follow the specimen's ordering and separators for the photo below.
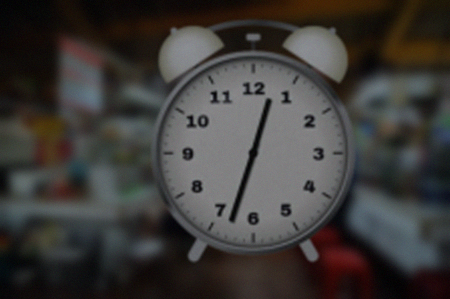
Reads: 12 h 33 min
